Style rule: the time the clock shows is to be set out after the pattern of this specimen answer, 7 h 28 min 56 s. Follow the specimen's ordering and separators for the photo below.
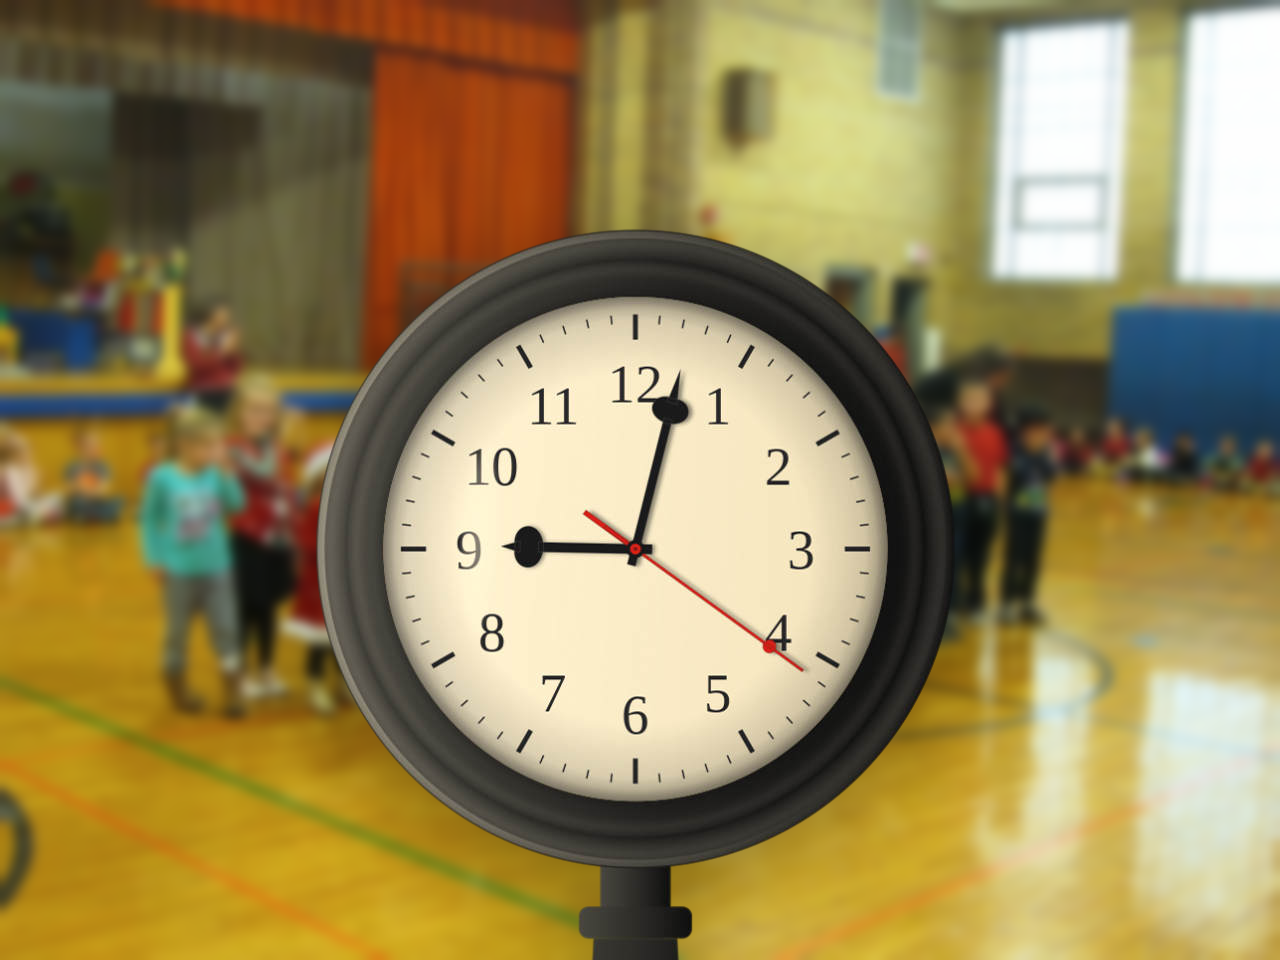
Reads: 9 h 02 min 21 s
